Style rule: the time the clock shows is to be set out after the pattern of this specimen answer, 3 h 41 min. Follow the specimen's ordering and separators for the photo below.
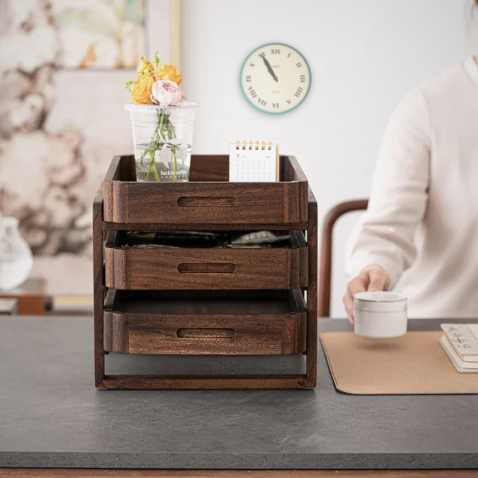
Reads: 10 h 55 min
